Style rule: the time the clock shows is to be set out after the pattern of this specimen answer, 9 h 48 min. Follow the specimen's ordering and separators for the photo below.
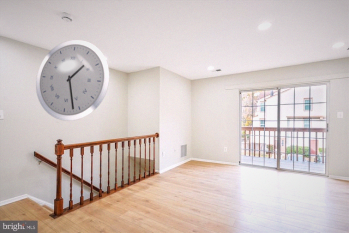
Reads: 1 h 27 min
